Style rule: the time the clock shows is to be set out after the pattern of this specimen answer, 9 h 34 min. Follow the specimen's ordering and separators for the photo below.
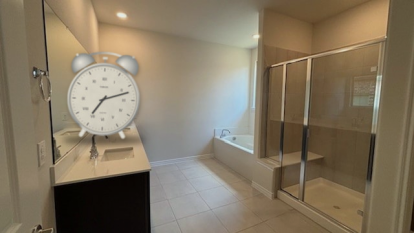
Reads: 7 h 12 min
